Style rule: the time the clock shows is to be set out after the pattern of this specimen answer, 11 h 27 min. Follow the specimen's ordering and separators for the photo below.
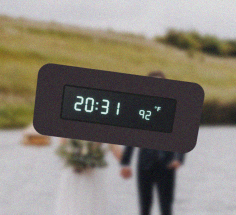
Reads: 20 h 31 min
